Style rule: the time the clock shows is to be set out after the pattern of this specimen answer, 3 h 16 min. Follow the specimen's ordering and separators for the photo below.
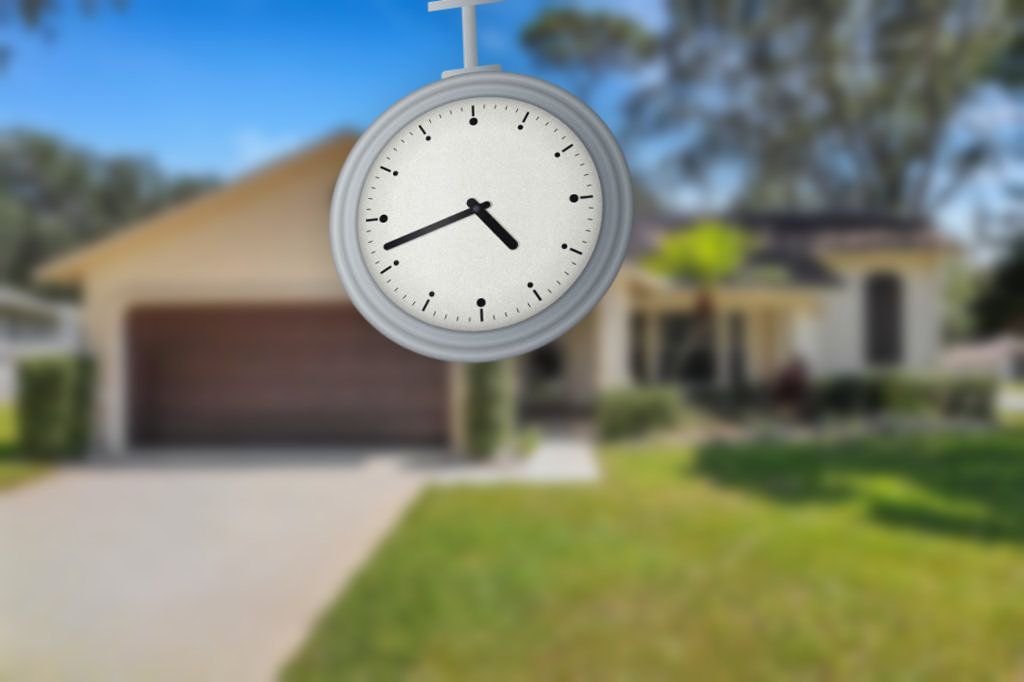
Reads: 4 h 42 min
